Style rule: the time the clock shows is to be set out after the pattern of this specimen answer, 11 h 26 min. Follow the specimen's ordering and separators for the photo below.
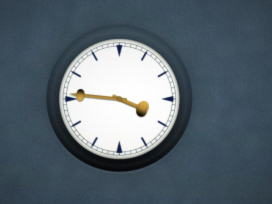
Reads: 3 h 46 min
